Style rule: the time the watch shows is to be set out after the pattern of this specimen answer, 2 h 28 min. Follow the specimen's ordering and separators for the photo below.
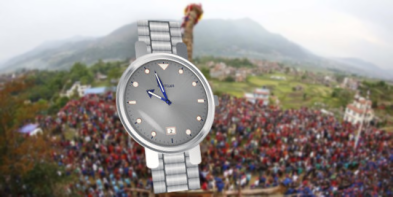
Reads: 9 h 57 min
